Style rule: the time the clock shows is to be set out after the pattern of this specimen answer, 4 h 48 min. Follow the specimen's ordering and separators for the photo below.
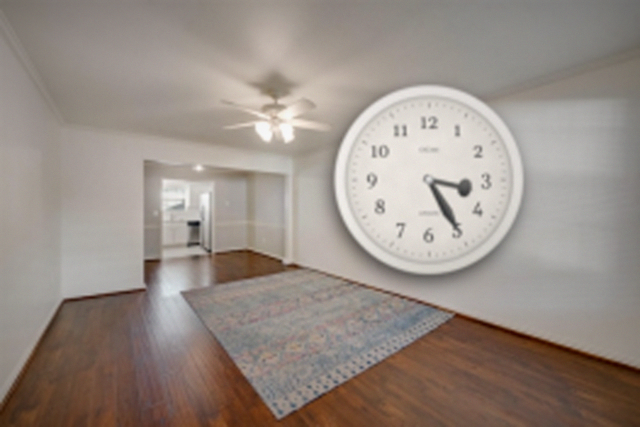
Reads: 3 h 25 min
